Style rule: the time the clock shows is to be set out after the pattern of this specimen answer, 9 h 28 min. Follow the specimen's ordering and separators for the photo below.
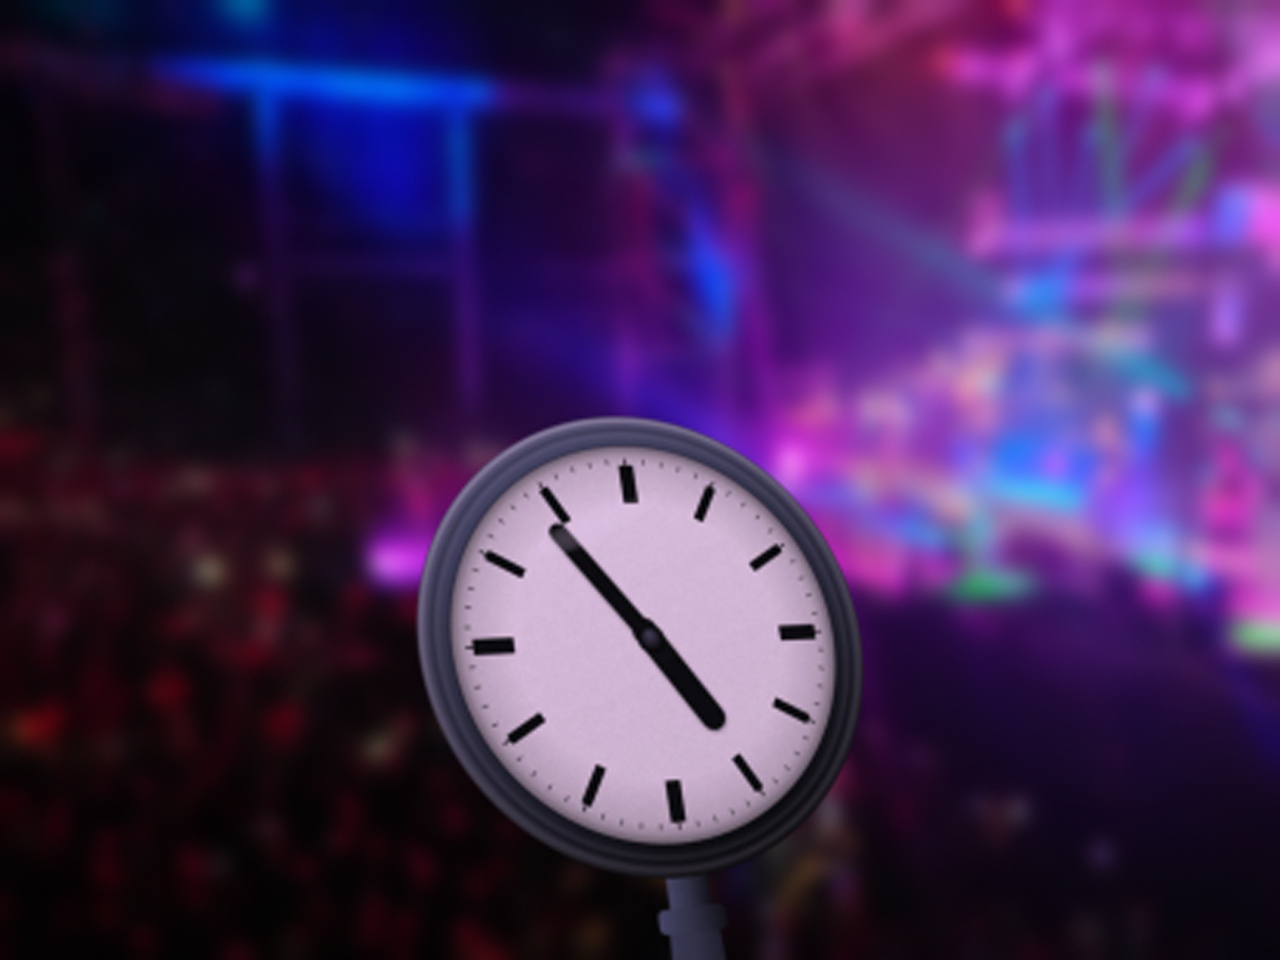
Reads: 4 h 54 min
